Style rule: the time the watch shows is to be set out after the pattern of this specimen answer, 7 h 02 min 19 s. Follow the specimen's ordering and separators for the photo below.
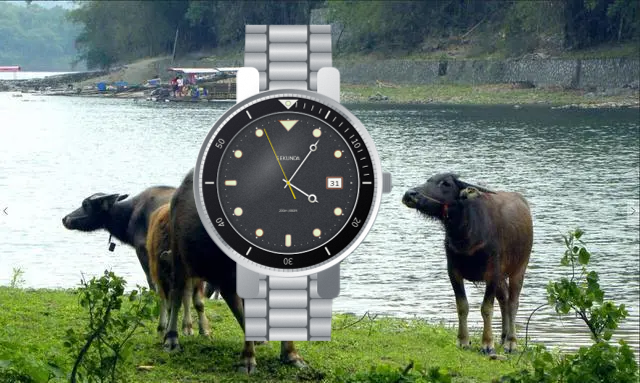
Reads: 4 h 05 min 56 s
